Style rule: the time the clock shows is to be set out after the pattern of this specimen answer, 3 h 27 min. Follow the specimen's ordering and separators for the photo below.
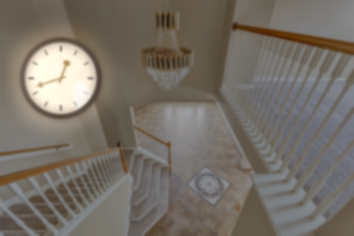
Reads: 12 h 42 min
